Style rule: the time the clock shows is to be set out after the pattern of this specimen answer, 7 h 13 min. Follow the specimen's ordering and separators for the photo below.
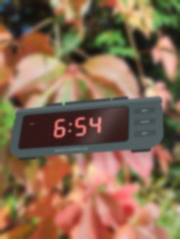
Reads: 6 h 54 min
